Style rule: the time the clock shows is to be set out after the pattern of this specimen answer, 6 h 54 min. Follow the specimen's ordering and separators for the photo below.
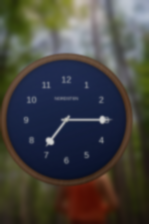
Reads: 7 h 15 min
